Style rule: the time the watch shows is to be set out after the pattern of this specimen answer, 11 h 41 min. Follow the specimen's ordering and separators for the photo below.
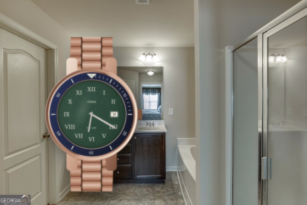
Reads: 6 h 20 min
